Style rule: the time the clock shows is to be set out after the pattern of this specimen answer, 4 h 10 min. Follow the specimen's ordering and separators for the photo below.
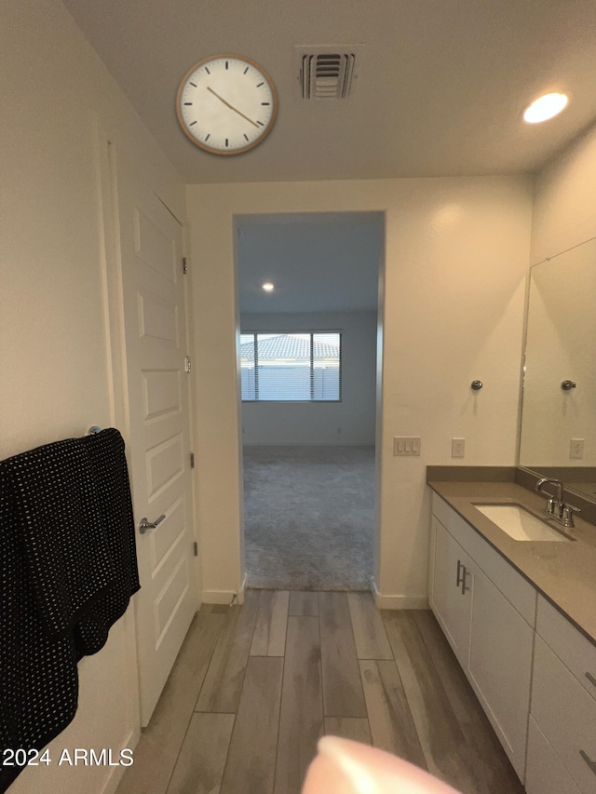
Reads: 10 h 21 min
